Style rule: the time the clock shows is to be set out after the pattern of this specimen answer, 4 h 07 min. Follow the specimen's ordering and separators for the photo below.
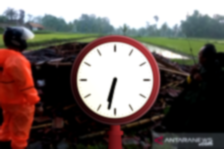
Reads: 6 h 32 min
